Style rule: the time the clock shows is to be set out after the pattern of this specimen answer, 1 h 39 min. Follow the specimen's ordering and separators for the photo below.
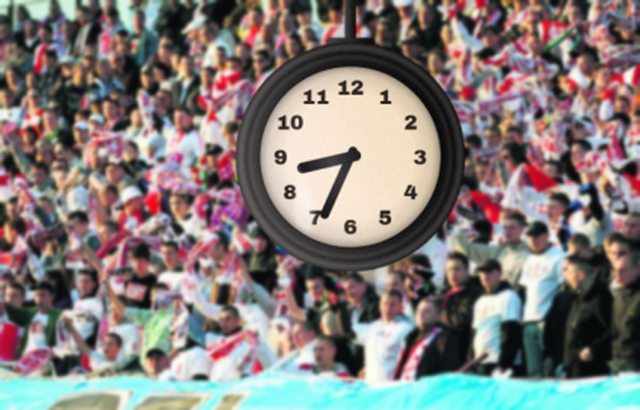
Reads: 8 h 34 min
